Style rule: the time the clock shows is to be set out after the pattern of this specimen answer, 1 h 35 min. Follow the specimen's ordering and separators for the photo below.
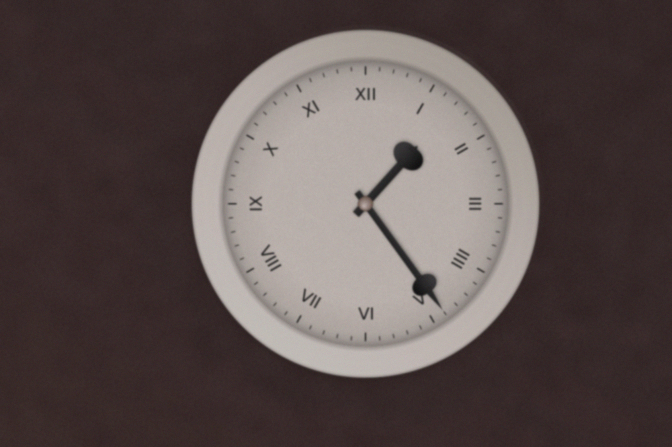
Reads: 1 h 24 min
